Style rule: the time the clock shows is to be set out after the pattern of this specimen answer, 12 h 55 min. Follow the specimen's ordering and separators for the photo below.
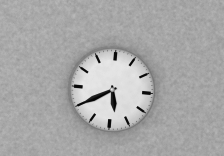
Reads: 5 h 40 min
